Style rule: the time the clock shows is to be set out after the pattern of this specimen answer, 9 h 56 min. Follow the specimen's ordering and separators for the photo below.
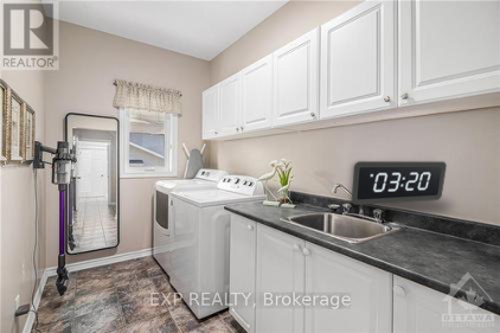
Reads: 3 h 20 min
